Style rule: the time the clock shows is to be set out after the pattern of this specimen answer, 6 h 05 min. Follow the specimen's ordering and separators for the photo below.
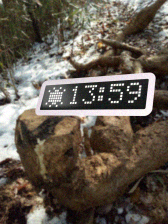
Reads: 13 h 59 min
